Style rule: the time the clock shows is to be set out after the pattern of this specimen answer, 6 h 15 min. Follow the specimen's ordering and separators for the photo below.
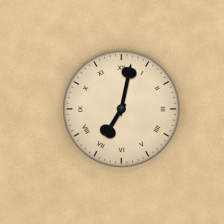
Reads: 7 h 02 min
